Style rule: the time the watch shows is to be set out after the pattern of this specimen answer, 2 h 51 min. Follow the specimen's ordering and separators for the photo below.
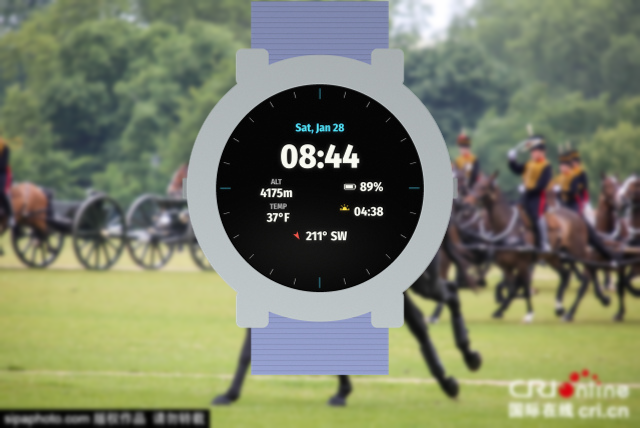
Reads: 8 h 44 min
